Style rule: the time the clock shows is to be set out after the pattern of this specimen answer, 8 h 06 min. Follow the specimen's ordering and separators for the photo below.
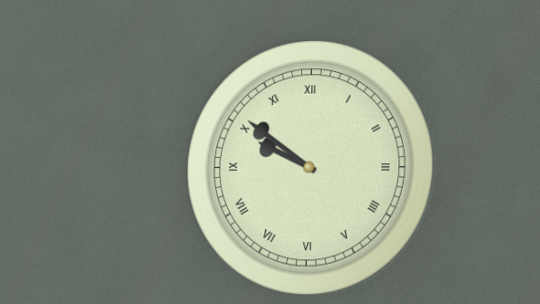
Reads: 9 h 51 min
